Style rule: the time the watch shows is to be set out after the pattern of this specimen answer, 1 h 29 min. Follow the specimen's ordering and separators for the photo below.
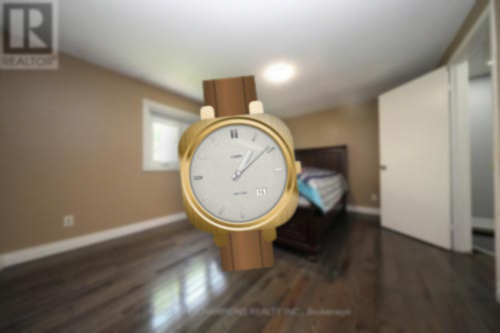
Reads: 1 h 09 min
